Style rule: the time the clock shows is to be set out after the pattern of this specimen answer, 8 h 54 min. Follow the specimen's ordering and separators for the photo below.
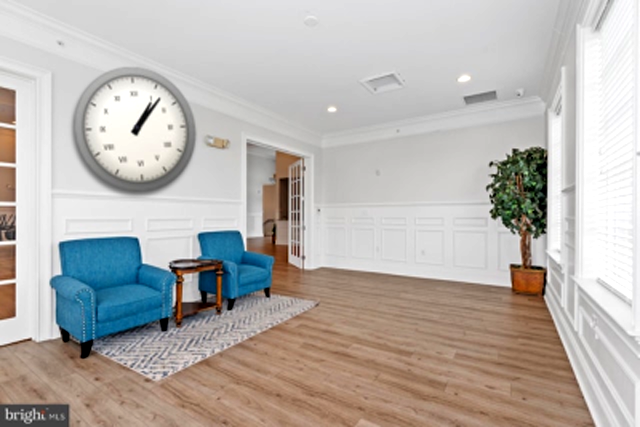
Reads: 1 h 07 min
